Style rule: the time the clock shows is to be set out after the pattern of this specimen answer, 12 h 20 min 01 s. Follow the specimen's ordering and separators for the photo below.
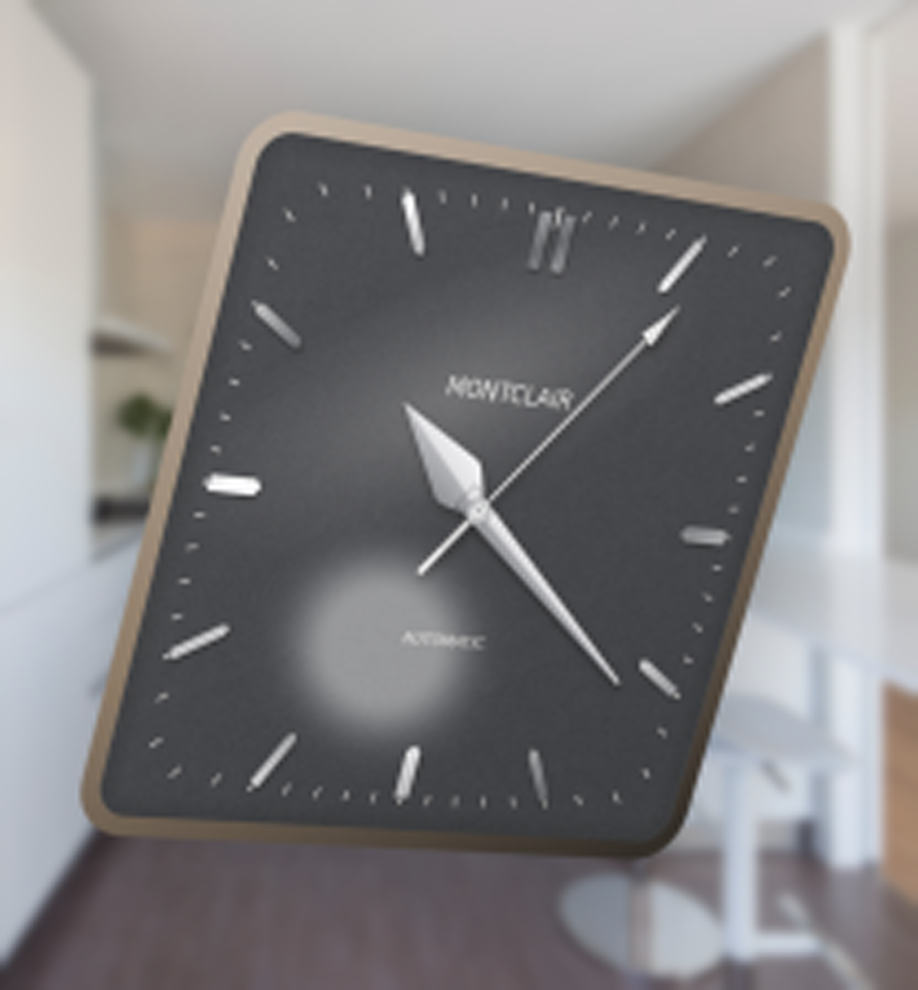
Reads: 10 h 21 min 06 s
